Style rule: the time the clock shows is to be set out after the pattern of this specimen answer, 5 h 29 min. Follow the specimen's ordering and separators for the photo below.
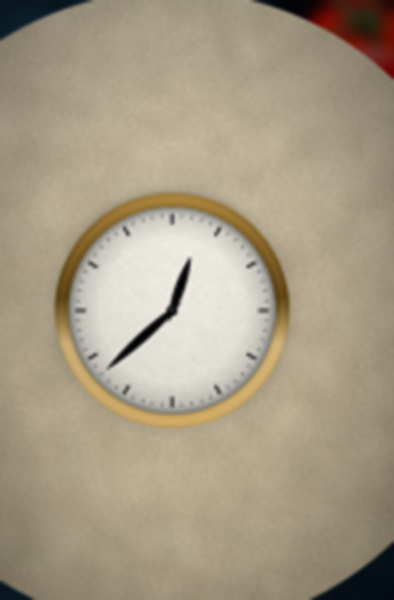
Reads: 12 h 38 min
